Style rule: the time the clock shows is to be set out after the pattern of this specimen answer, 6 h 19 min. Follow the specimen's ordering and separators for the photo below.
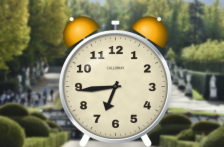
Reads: 6 h 44 min
